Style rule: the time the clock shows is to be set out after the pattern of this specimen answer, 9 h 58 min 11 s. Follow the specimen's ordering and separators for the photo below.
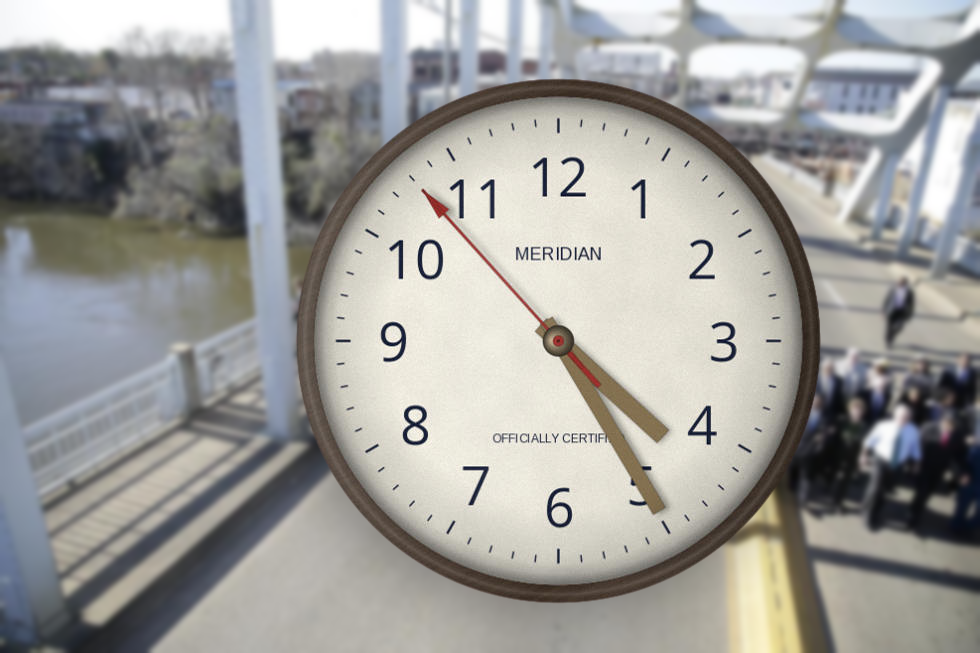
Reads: 4 h 24 min 53 s
